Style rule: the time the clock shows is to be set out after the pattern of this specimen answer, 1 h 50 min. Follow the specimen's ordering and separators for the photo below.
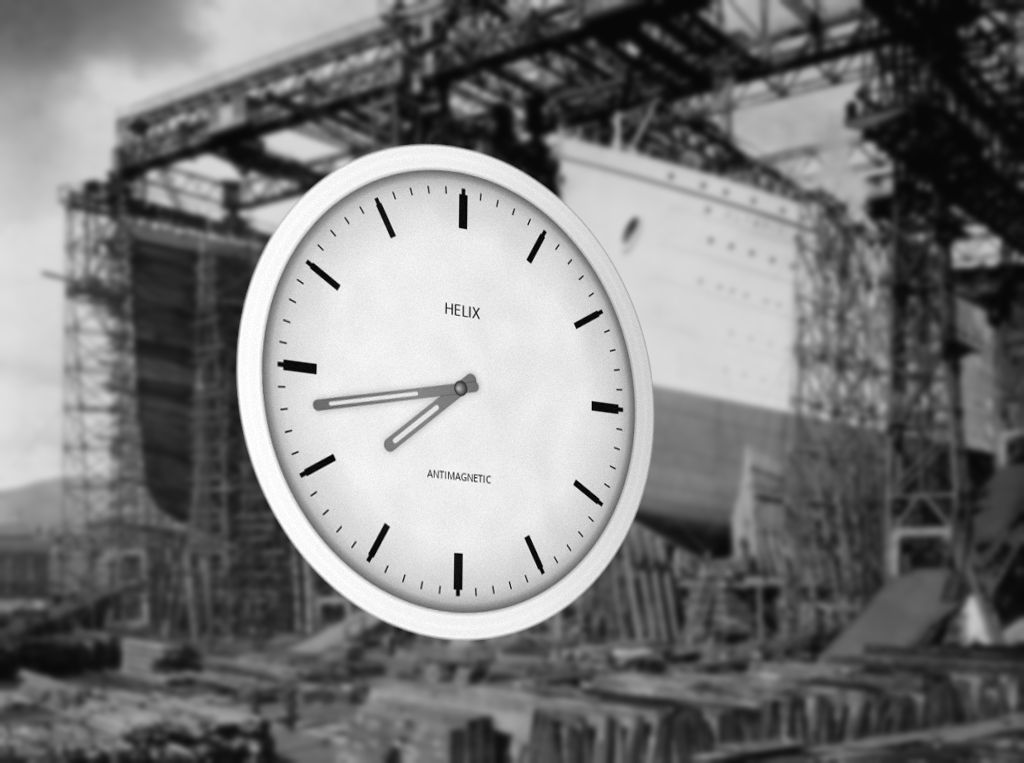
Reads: 7 h 43 min
